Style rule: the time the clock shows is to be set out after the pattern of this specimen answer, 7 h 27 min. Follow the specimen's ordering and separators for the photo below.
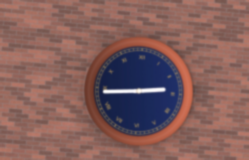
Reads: 2 h 44 min
